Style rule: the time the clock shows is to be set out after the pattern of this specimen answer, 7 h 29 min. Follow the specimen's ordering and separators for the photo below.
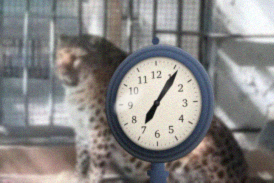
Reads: 7 h 06 min
